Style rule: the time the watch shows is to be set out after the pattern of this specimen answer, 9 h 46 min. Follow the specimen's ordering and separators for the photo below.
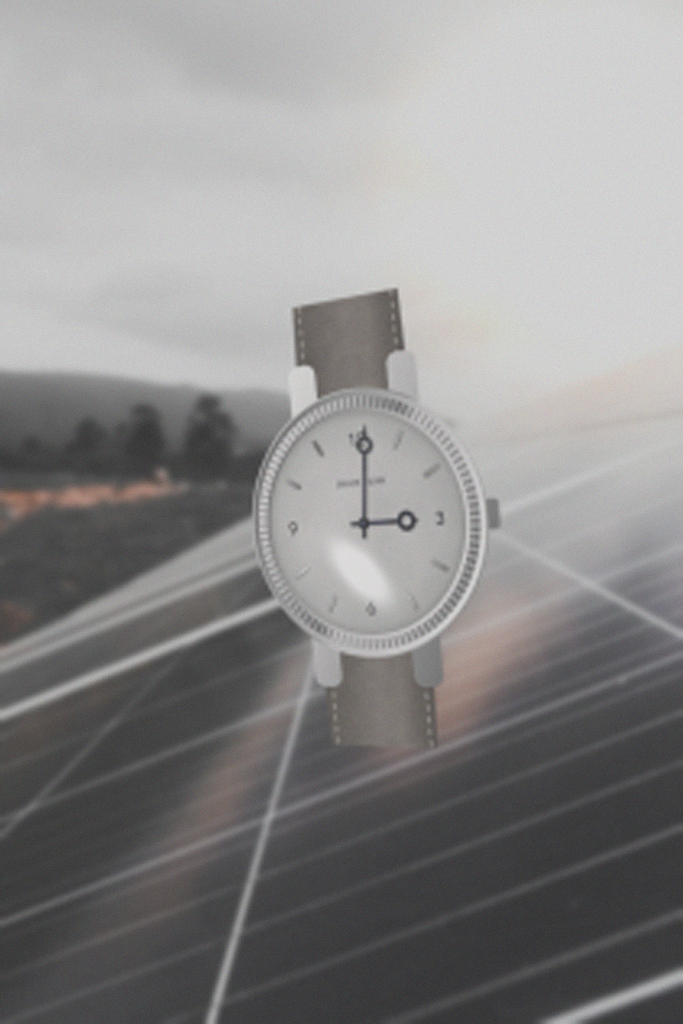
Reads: 3 h 01 min
